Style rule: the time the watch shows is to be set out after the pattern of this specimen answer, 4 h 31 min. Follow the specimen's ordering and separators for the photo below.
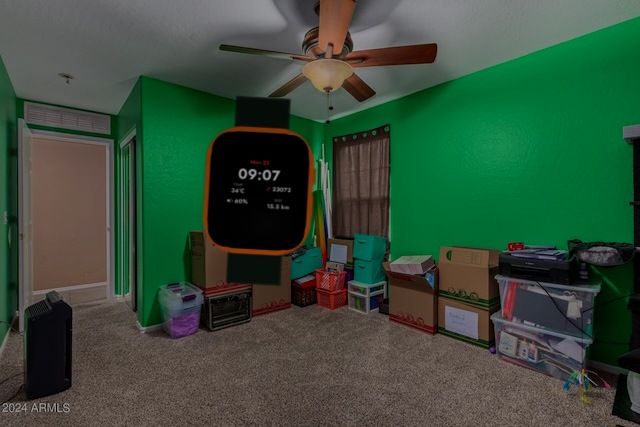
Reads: 9 h 07 min
